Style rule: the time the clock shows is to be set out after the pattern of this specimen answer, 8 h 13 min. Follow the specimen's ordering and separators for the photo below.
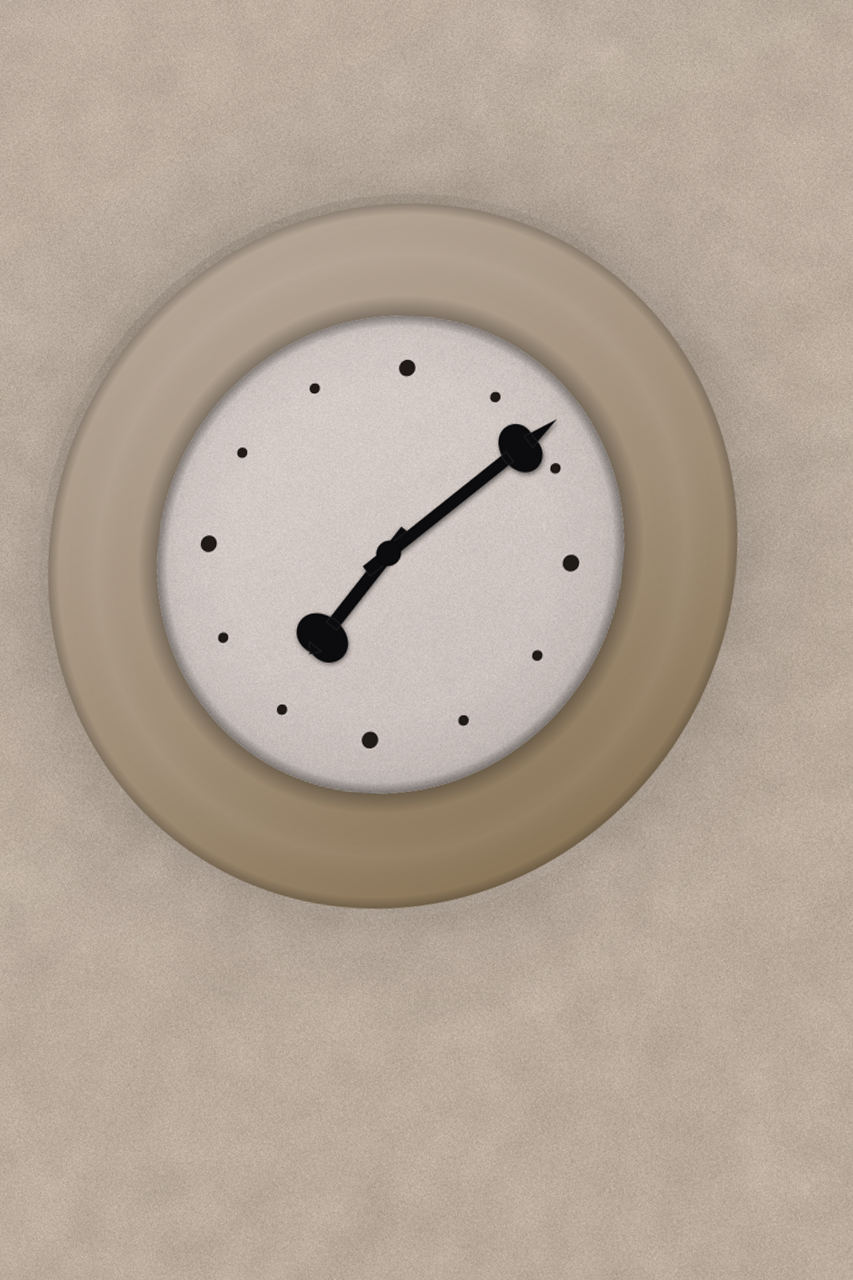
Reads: 7 h 08 min
